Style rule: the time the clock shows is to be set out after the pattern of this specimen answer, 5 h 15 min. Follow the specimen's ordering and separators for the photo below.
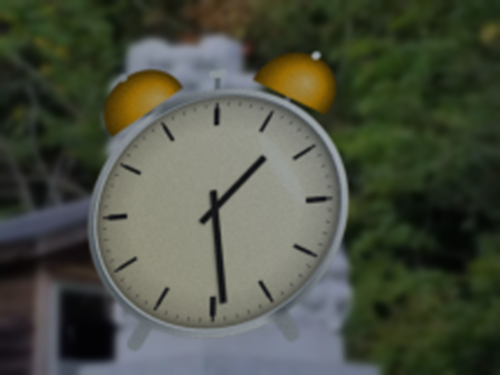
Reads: 1 h 29 min
